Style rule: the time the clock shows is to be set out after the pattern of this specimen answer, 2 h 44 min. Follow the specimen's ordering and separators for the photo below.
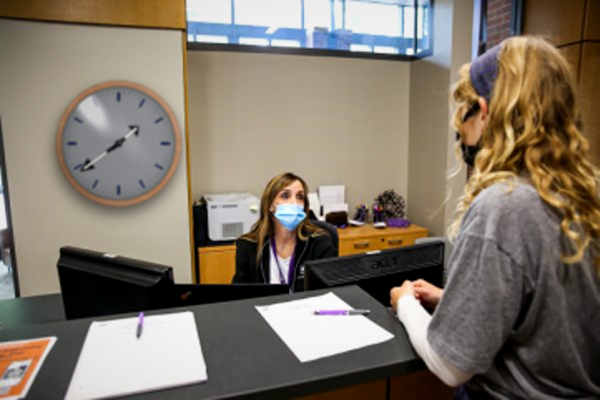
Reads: 1 h 39 min
